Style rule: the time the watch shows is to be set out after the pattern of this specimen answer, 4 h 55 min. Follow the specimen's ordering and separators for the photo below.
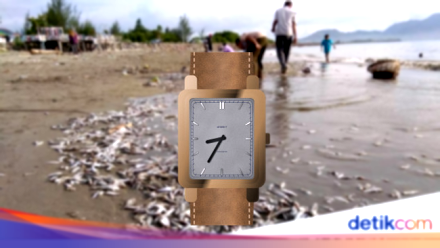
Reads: 8 h 35 min
